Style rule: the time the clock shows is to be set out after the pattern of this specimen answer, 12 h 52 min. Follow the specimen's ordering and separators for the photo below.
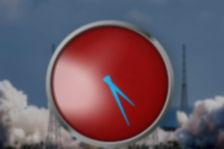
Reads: 4 h 26 min
